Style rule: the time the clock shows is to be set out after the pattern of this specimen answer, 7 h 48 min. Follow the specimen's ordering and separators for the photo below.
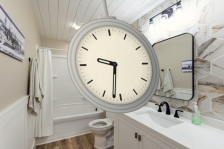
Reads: 9 h 32 min
